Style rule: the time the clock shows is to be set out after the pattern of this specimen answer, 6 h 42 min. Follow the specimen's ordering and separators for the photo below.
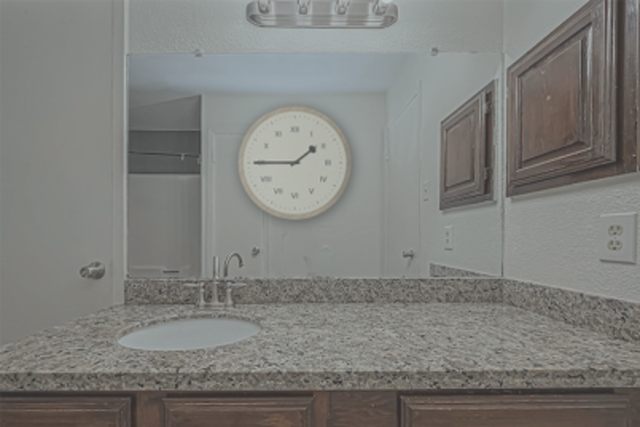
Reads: 1 h 45 min
